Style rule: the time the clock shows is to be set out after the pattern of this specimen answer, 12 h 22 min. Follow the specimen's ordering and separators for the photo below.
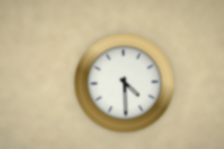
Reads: 4 h 30 min
